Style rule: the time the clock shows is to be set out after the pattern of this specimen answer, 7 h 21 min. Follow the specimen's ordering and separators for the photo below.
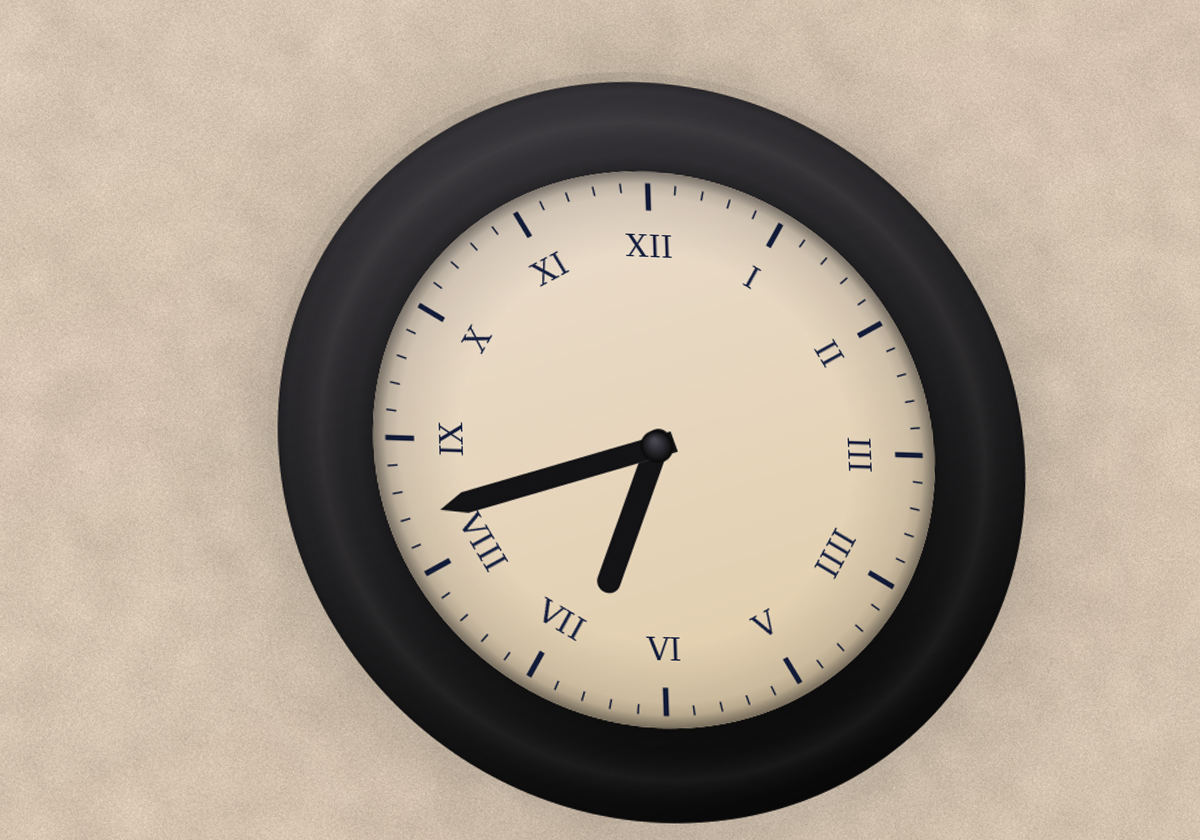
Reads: 6 h 42 min
